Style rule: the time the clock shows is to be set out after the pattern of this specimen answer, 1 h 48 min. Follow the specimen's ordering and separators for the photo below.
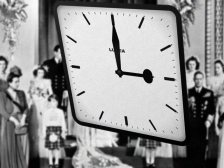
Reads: 3 h 00 min
